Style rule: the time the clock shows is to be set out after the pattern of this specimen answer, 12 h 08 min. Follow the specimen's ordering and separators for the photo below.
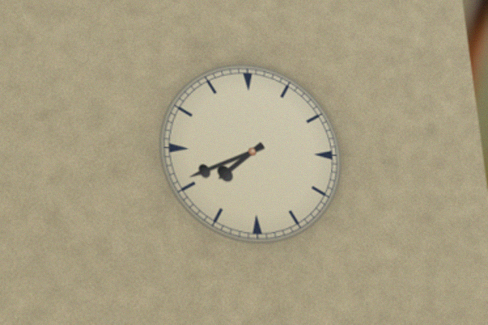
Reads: 7 h 41 min
